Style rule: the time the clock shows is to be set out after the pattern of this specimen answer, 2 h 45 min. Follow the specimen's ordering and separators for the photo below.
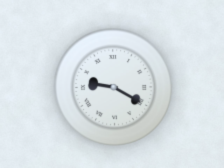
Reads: 9 h 20 min
